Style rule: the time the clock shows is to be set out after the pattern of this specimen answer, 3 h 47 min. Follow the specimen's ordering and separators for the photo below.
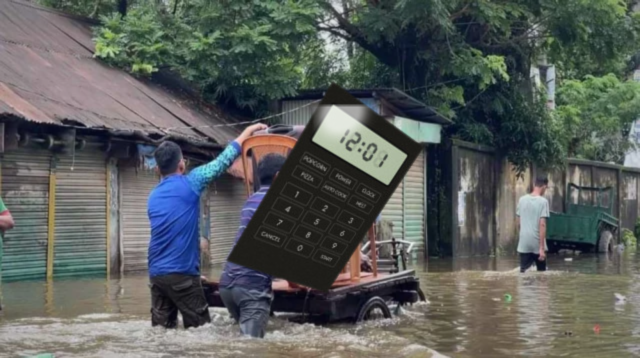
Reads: 12 h 01 min
